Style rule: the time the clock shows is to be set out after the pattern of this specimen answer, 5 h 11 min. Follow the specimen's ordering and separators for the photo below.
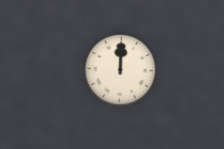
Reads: 12 h 00 min
